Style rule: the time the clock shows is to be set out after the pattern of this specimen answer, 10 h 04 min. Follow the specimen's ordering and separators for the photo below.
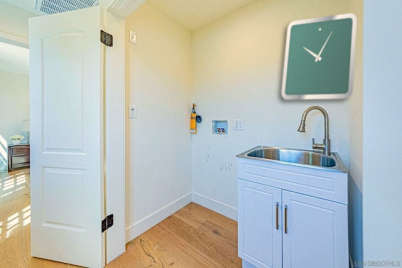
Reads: 10 h 05 min
